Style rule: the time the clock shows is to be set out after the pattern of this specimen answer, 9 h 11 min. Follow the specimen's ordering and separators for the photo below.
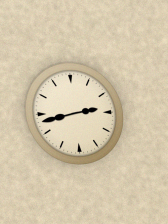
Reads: 2 h 43 min
